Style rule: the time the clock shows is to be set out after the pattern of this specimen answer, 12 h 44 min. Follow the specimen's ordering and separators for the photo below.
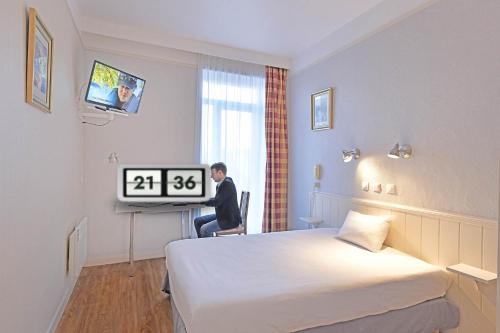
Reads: 21 h 36 min
